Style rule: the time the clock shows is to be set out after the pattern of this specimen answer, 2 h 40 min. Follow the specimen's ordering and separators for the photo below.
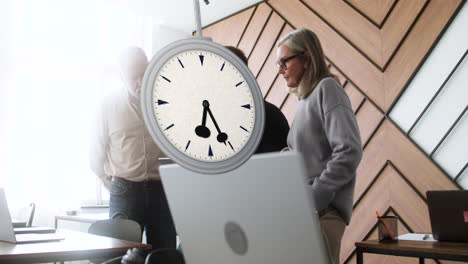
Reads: 6 h 26 min
